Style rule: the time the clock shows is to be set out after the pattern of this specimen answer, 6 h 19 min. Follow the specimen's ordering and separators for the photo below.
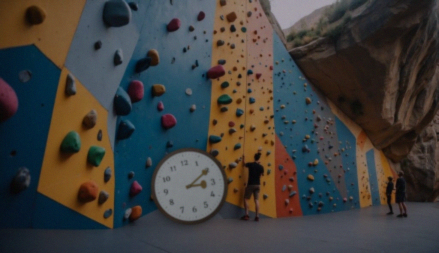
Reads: 3 h 10 min
